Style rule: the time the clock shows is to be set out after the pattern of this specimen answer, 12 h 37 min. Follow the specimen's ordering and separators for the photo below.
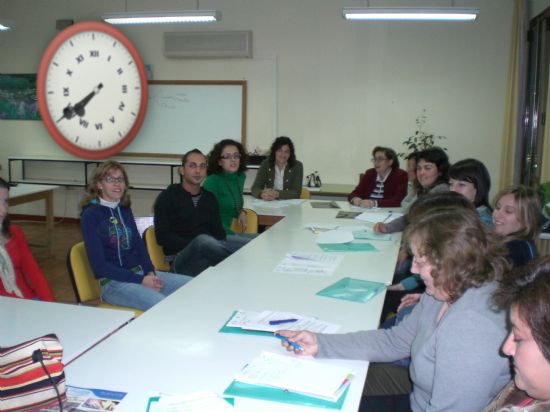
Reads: 7 h 40 min
